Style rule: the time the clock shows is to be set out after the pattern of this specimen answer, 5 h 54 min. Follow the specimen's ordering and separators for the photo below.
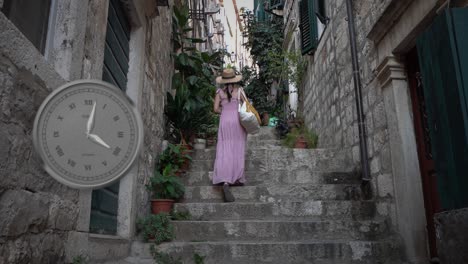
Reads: 4 h 02 min
